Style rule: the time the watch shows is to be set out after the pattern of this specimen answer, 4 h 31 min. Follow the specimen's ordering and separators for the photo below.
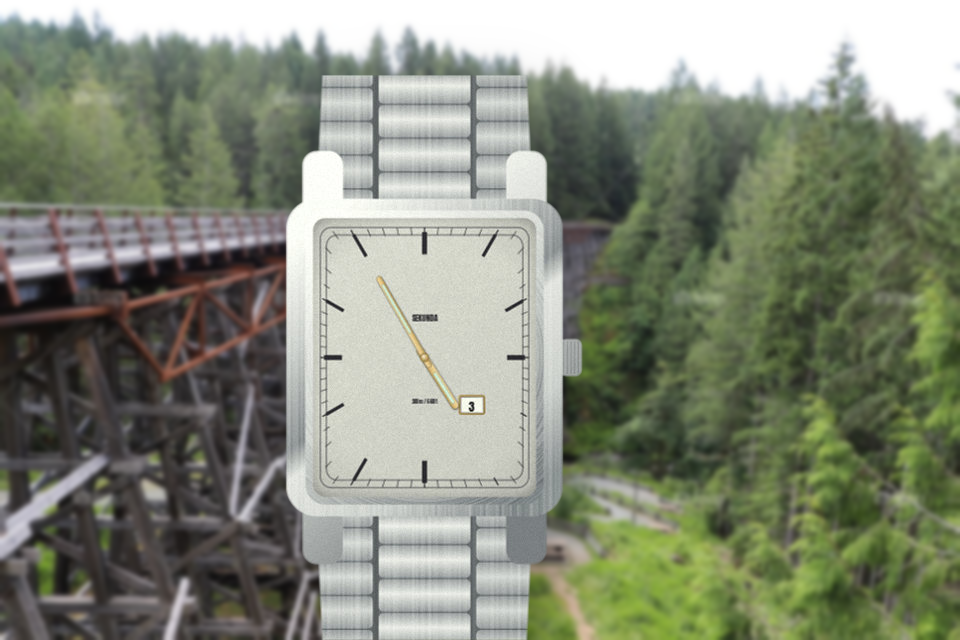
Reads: 4 h 55 min
